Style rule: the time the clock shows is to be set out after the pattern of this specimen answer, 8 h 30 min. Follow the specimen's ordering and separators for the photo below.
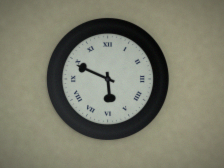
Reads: 5 h 49 min
